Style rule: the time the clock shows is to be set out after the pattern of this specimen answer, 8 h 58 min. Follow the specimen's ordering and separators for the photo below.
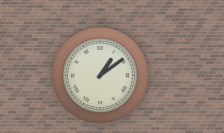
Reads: 1 h 09 min
